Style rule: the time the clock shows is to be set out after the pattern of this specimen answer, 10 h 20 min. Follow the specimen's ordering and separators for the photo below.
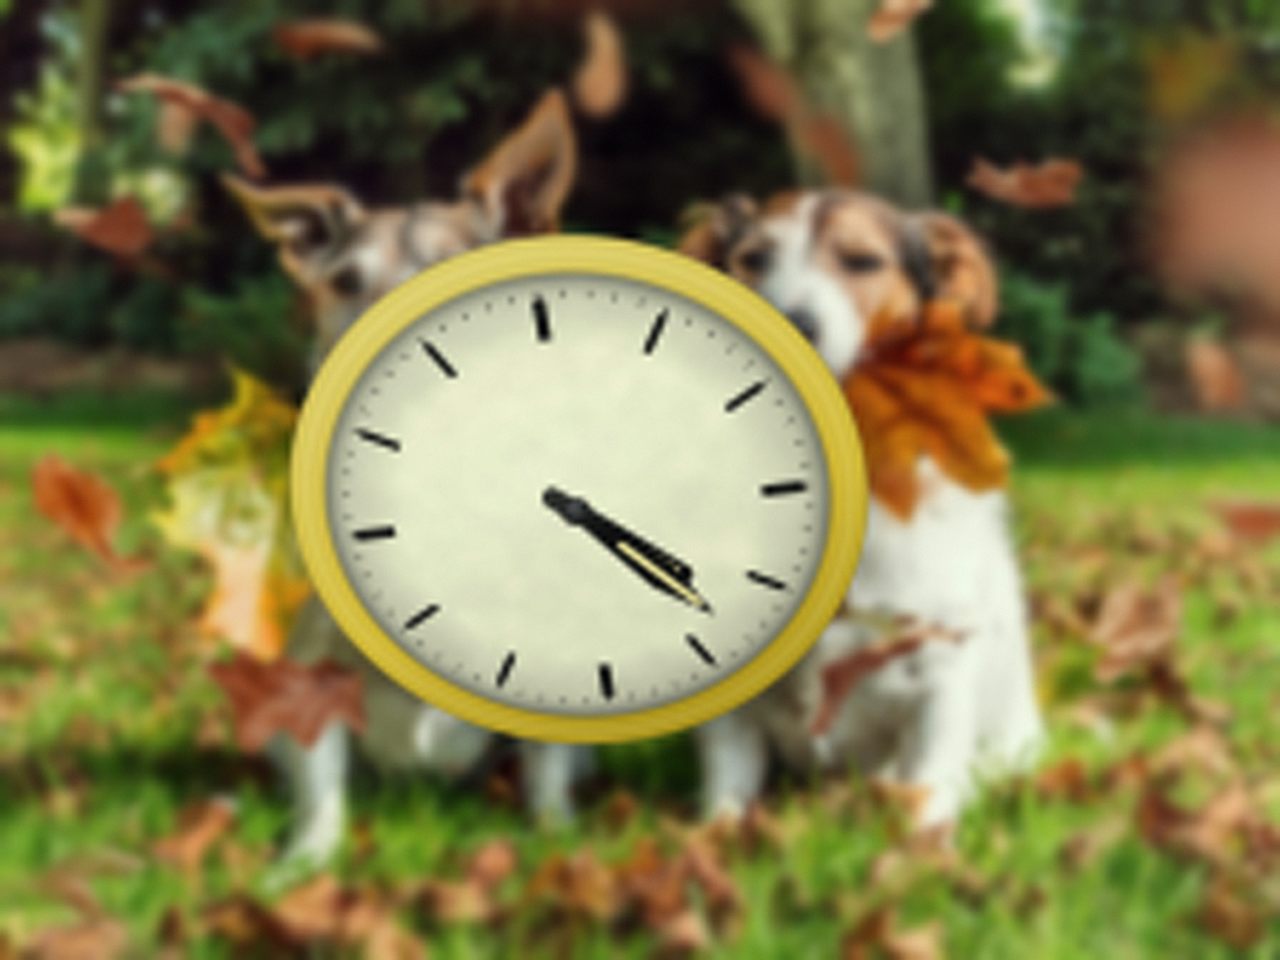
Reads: 4 h 23 min
